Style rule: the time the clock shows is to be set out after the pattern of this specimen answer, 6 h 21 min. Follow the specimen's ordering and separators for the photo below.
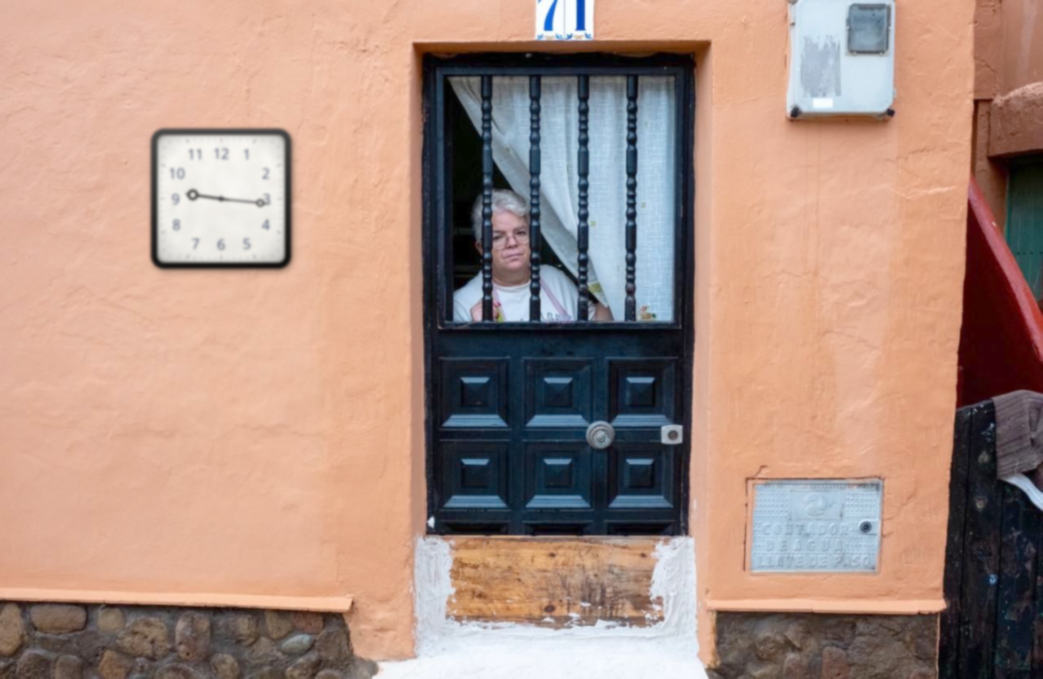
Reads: 9 h 16 min
